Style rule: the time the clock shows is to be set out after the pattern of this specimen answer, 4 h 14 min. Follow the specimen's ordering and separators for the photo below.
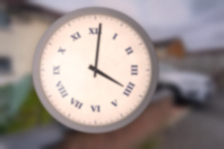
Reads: 4 h 01 min
